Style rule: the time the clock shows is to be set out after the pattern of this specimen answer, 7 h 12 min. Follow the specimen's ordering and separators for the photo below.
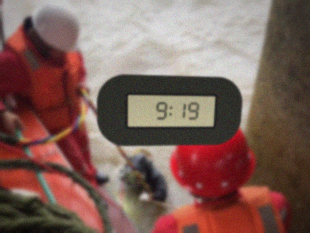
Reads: 9 h 19 min
